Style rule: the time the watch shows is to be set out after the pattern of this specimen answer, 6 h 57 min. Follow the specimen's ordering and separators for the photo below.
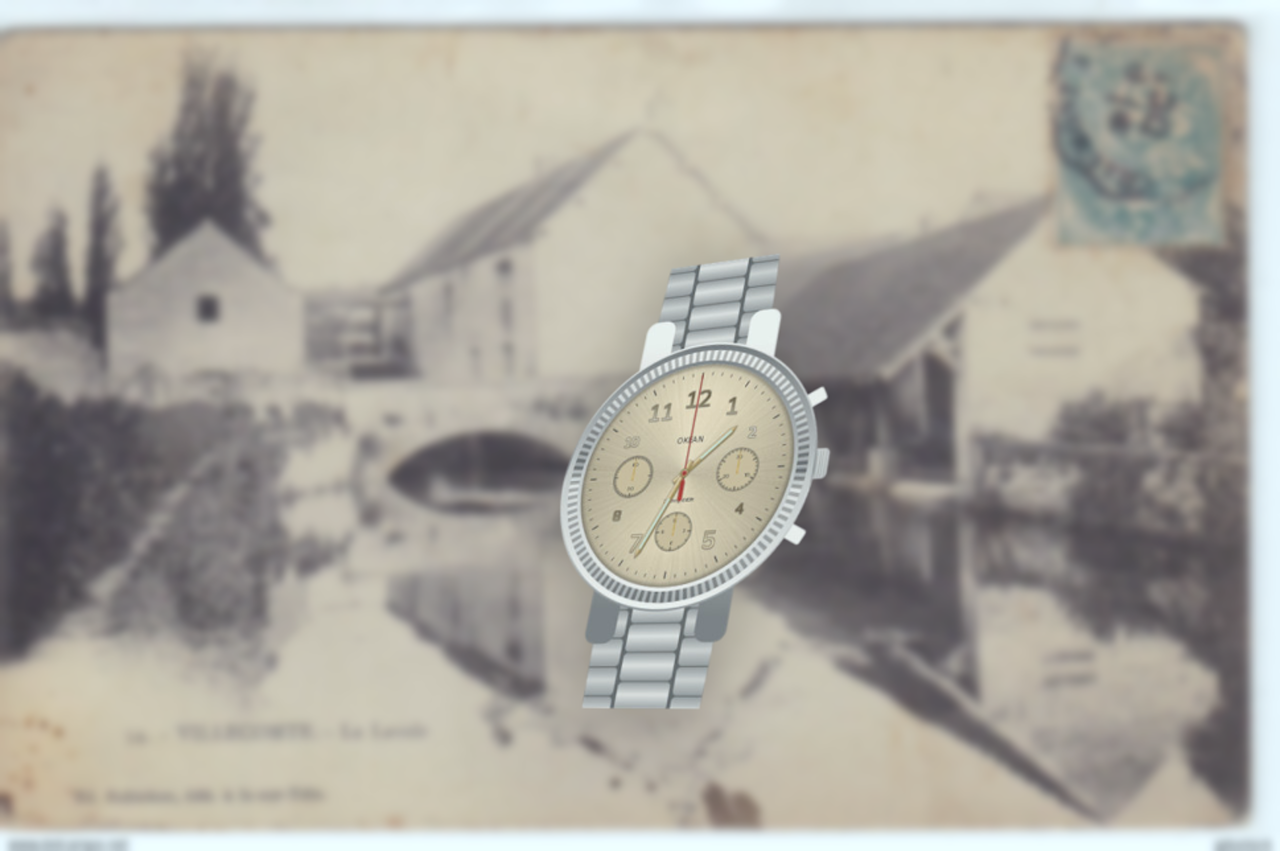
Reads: 1 h 34 min
